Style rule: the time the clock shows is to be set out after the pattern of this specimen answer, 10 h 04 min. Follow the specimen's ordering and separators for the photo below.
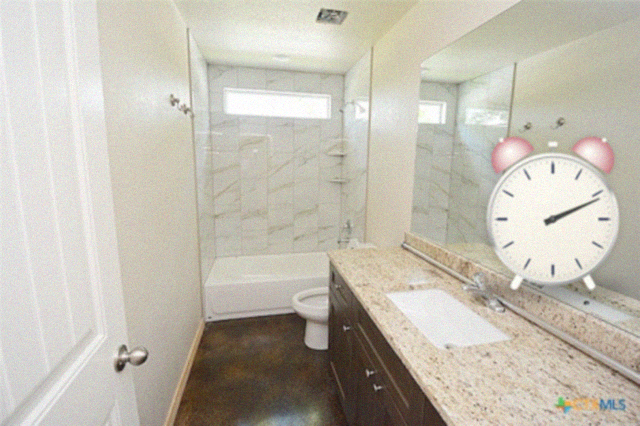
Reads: 2 h 11 min
